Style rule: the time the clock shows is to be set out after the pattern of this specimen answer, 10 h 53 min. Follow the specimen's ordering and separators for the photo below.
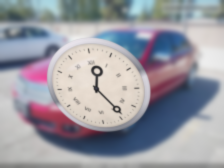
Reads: 12 h 24 min
